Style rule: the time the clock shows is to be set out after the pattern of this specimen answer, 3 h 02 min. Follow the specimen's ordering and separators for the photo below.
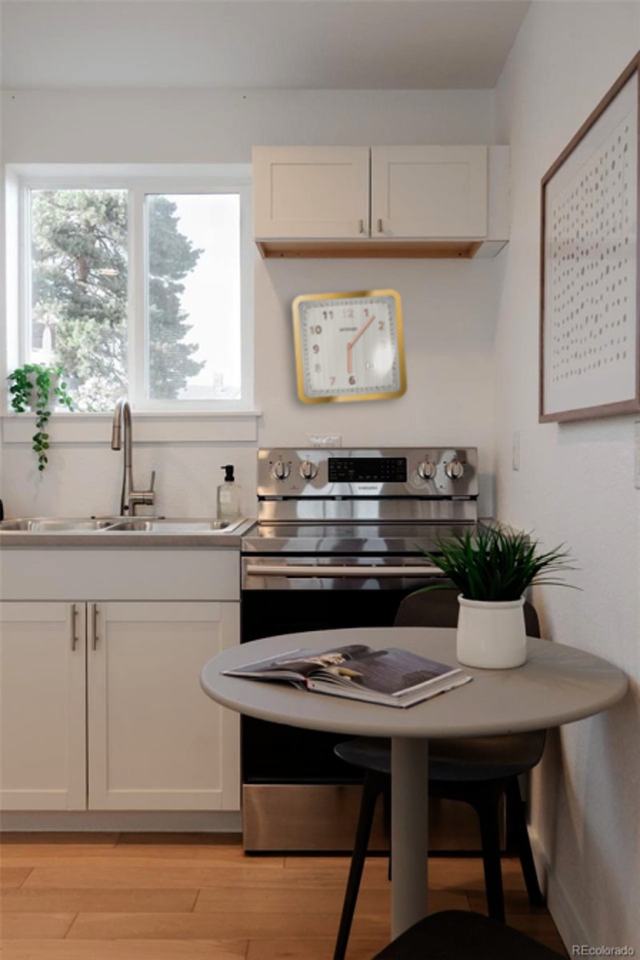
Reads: 6 h 07 min
